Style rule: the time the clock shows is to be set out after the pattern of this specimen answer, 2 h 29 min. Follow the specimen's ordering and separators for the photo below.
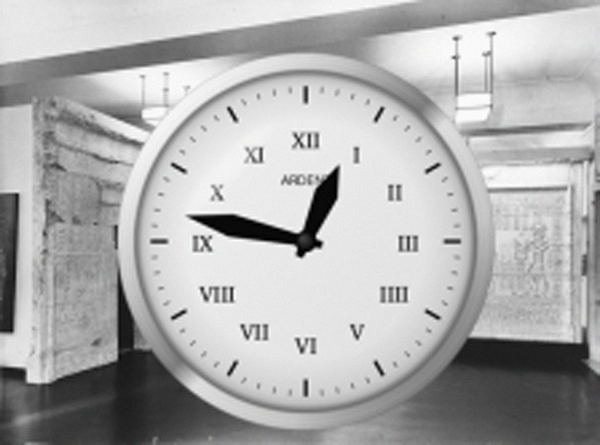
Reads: 12 h 47 min
